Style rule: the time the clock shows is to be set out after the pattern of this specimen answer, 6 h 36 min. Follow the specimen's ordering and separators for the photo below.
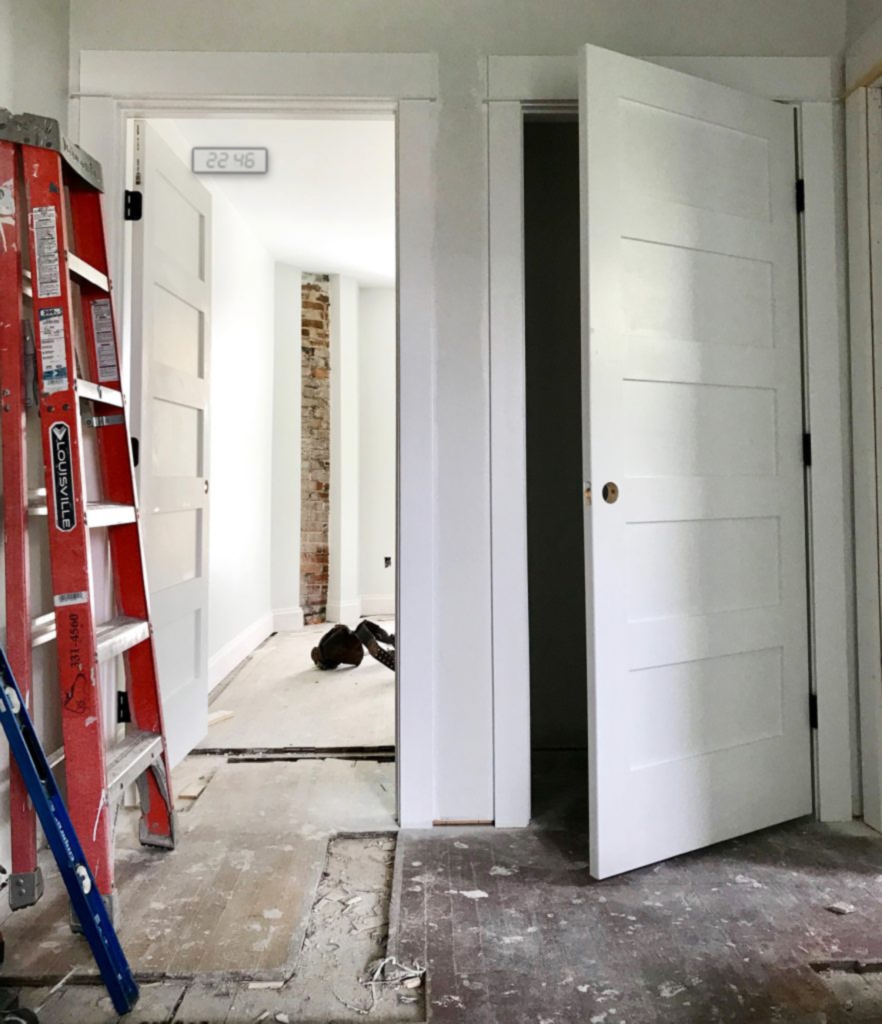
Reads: 22 h 46 min
